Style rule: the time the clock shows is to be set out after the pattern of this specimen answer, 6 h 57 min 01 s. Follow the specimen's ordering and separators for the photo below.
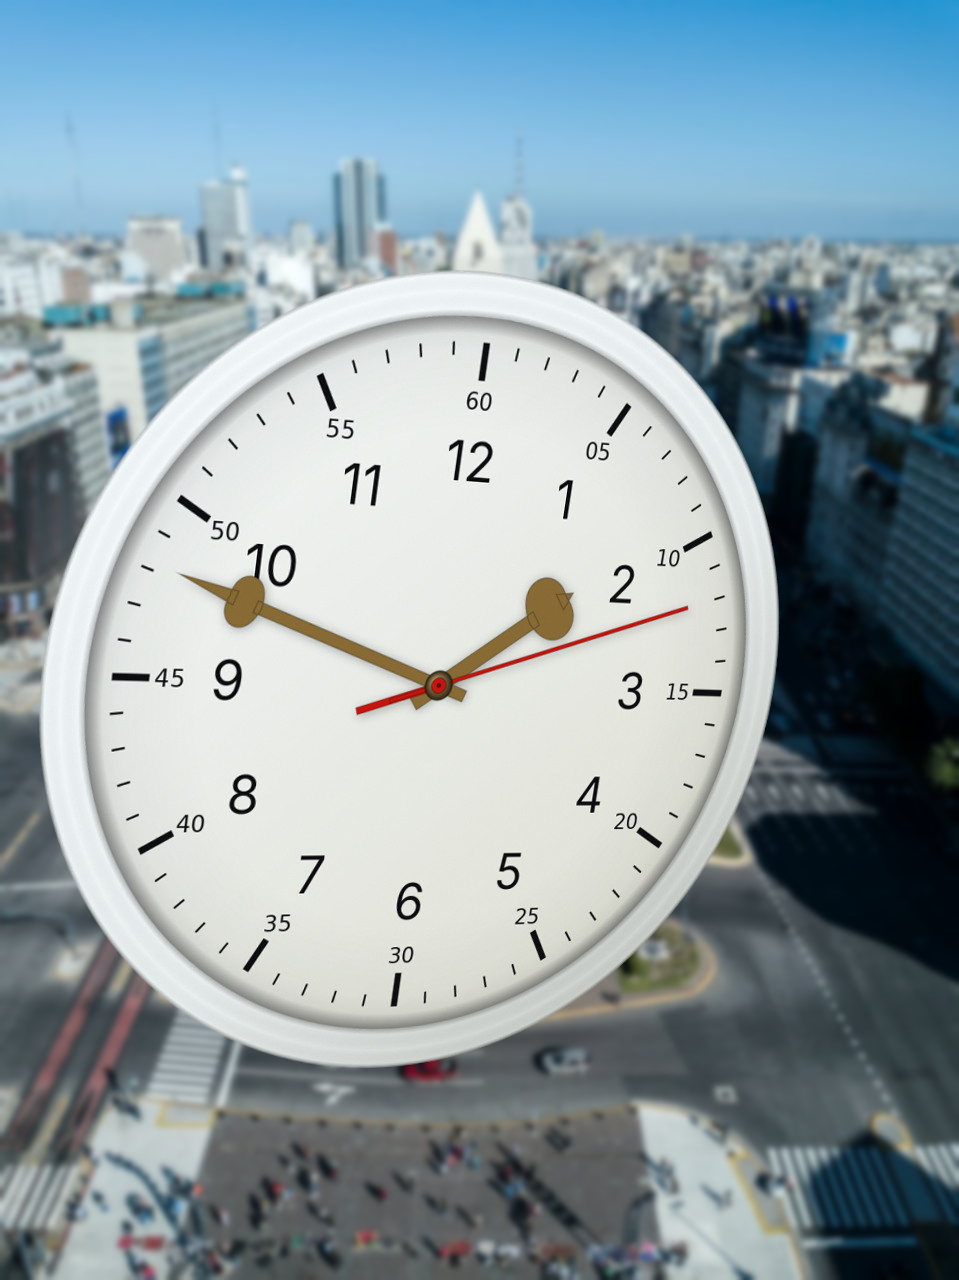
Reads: 1 h 48 min 12 s
